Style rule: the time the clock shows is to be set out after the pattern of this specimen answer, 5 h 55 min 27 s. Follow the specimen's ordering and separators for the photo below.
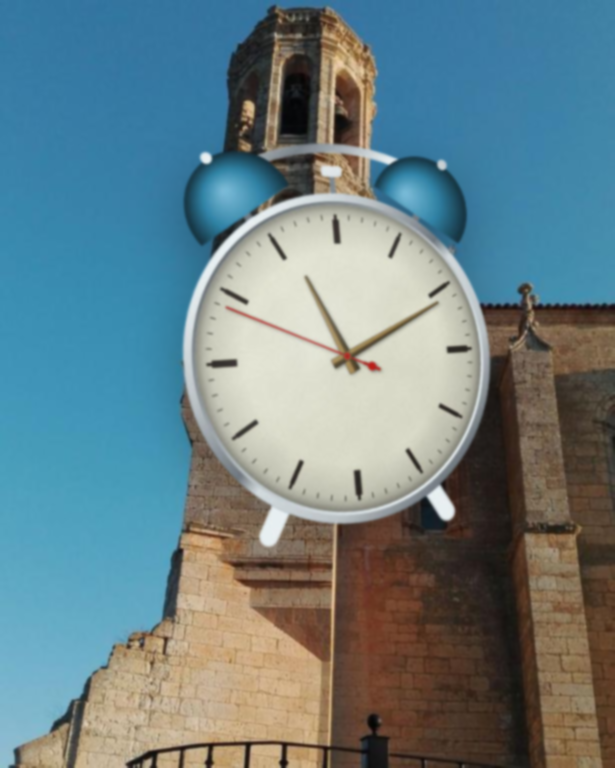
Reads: 11 h 10 min 49 s
